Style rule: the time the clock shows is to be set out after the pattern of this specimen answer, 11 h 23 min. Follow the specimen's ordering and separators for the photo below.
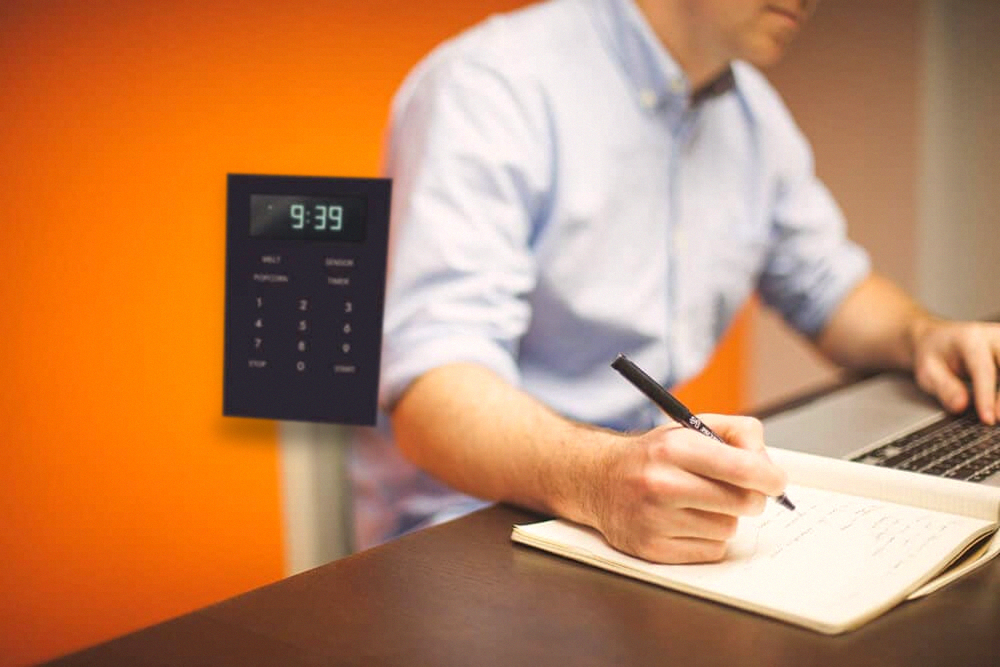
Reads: 9 h 39 min
